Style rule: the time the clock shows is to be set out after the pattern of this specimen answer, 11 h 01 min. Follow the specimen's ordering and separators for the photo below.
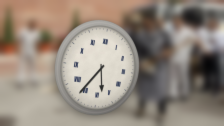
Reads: 5 h 36 min
